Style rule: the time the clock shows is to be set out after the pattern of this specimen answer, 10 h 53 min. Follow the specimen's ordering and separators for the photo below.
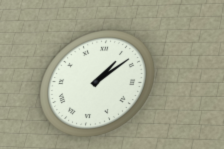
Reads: 1 h 08 min
